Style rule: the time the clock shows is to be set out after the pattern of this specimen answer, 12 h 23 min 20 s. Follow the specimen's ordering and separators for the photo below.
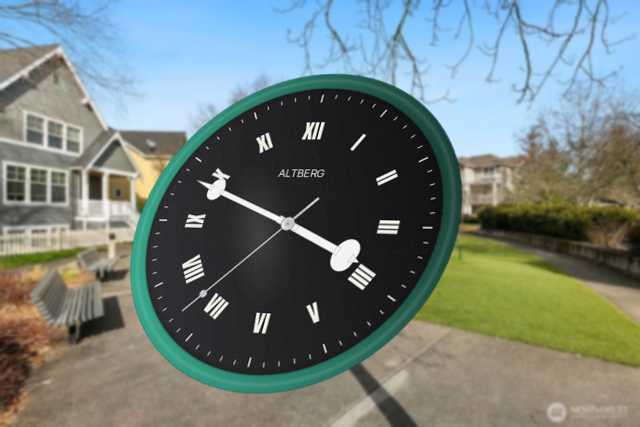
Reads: 3 h 48 min 37 s
